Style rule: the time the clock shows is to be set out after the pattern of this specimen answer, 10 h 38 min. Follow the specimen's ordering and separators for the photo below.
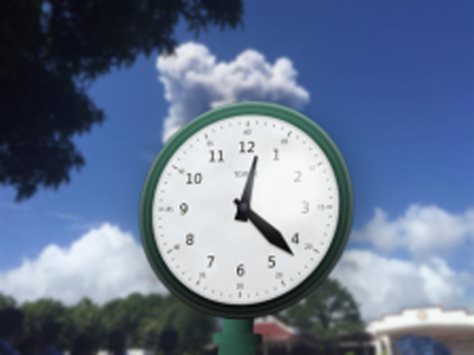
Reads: 12 h 22 min
